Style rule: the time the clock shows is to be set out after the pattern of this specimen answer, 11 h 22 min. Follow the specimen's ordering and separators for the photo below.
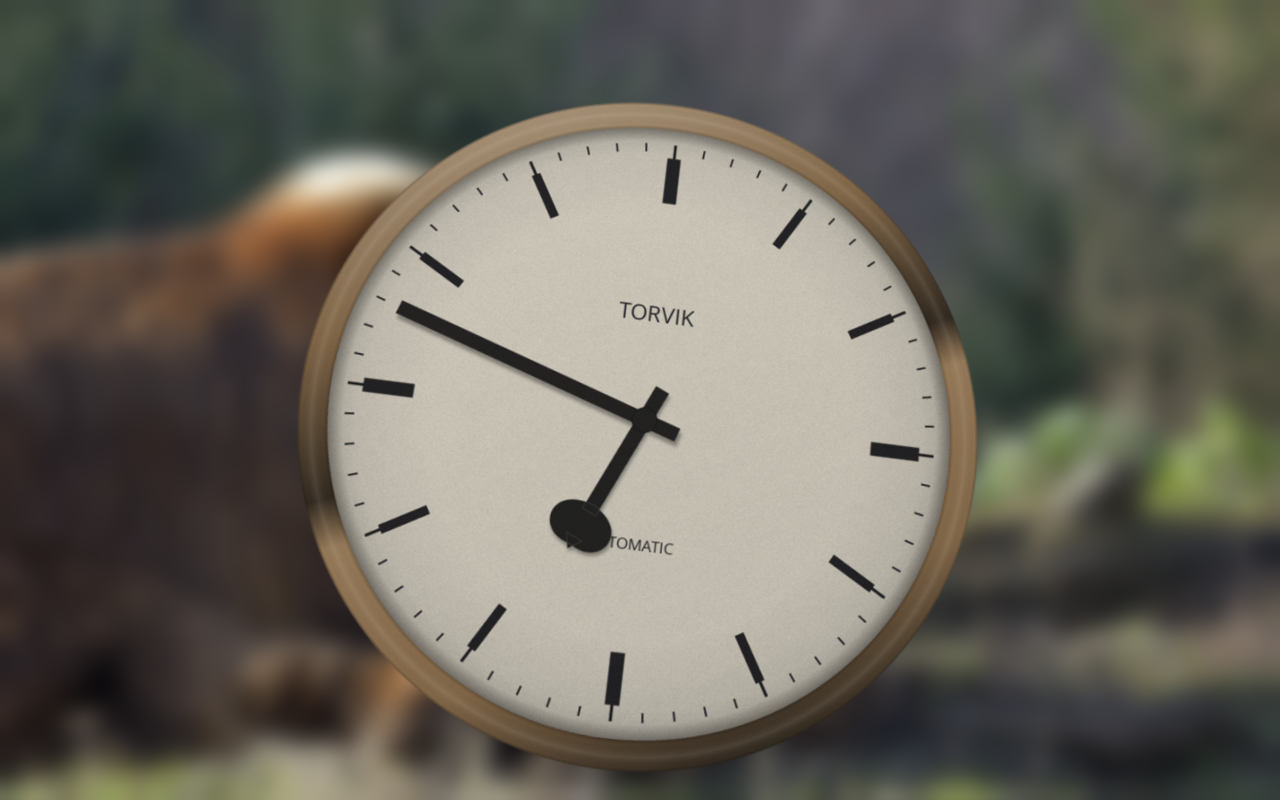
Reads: 6 h 48 min
